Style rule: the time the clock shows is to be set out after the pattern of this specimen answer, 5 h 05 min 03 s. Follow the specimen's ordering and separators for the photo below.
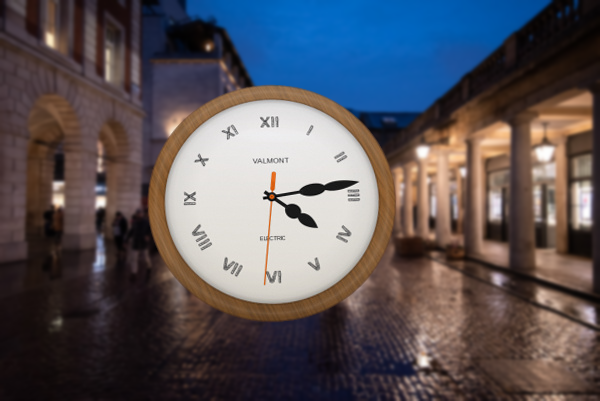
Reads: 4 h 13 min 31 s
